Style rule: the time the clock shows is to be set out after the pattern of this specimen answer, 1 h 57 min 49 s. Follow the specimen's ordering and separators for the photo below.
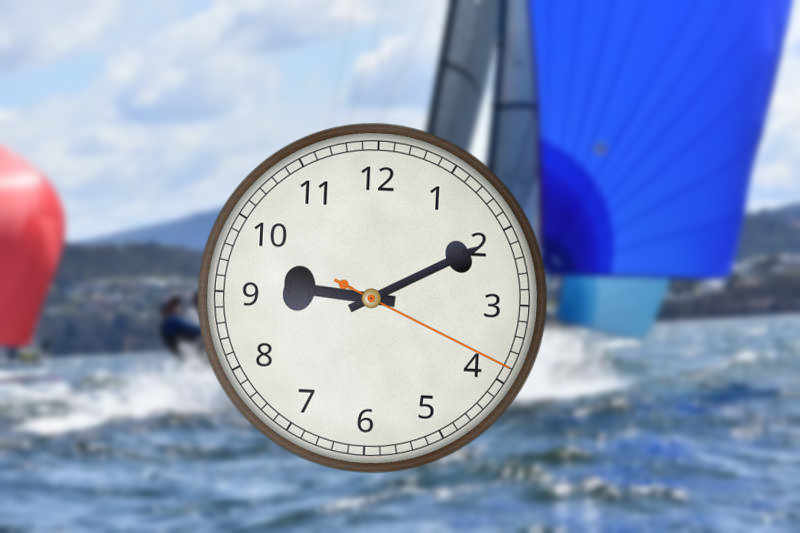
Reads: 9 h 10 min 19 s
